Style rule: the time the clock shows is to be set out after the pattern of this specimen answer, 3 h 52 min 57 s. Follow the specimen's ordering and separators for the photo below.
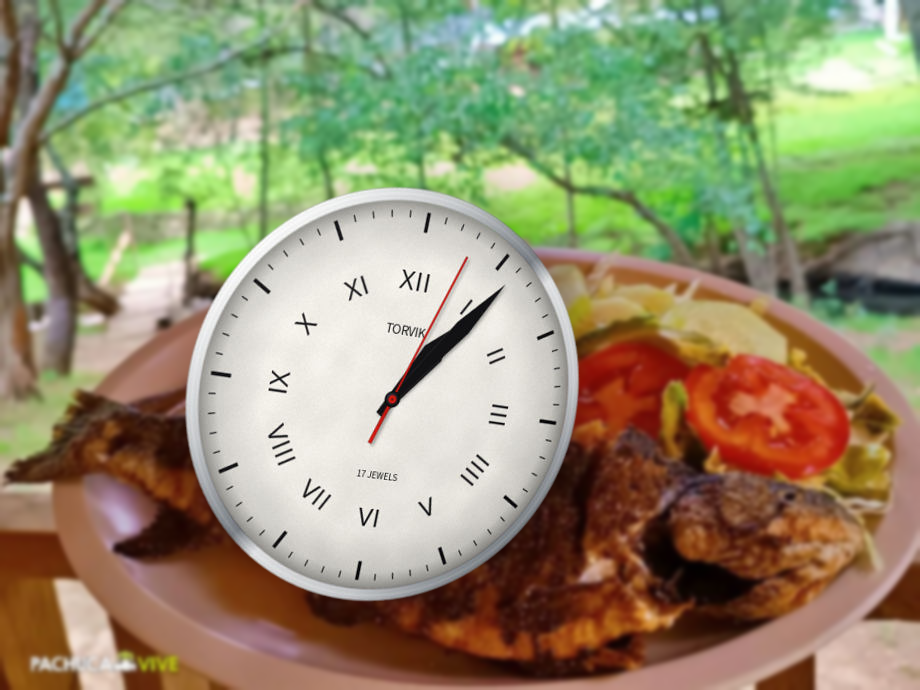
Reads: 1 h 06 min 03 s
